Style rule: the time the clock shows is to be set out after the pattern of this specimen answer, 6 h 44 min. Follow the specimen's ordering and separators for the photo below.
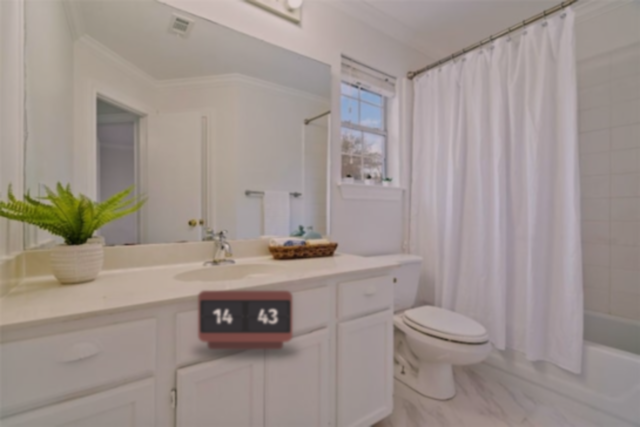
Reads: 14 h 43 min
